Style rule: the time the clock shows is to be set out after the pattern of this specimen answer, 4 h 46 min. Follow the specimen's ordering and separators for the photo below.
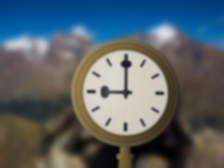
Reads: 9 h 00 min
